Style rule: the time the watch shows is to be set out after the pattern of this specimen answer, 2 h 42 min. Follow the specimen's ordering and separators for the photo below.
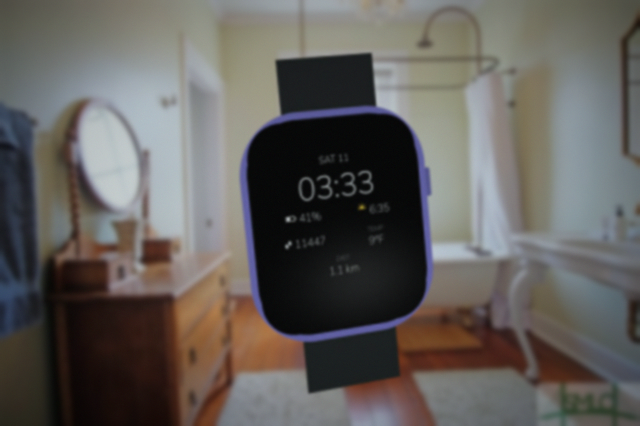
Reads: 3 h 33 min
